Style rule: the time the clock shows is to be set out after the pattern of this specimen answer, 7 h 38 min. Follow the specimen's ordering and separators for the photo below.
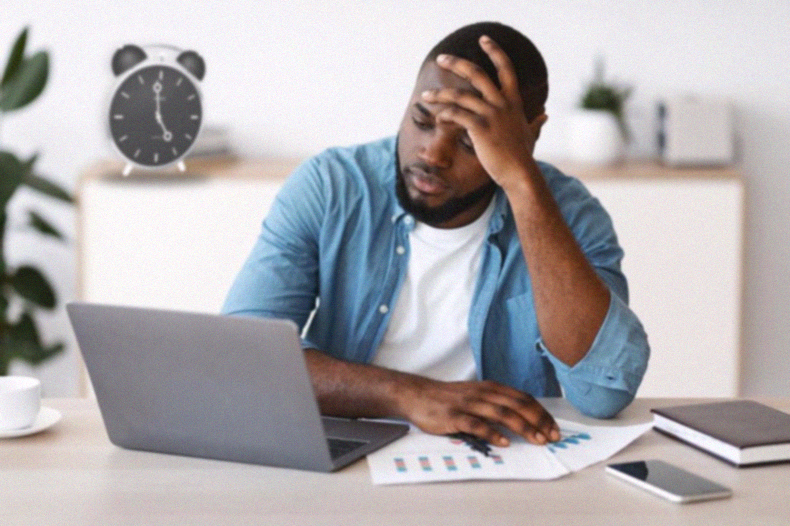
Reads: 4 h 59 min
